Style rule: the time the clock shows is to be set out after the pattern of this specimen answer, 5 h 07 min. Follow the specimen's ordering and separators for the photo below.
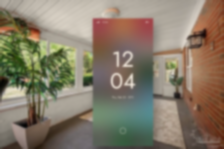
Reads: 12 h 04 min
